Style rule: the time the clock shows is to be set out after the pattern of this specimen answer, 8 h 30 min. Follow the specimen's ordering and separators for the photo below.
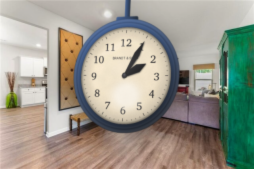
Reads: 2 h 05 min
